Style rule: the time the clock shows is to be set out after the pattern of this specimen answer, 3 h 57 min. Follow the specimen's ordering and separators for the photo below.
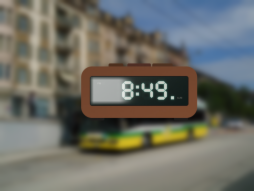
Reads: 8 h 49 min
